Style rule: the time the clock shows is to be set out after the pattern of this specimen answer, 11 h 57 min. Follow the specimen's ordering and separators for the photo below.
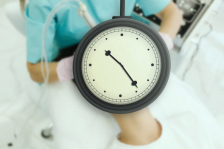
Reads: 10 h 24 min
